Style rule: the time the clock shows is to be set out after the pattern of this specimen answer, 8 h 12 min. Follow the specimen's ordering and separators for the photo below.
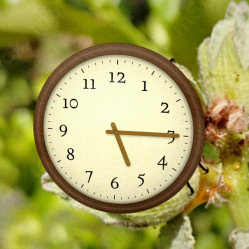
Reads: 5 h 15 min
